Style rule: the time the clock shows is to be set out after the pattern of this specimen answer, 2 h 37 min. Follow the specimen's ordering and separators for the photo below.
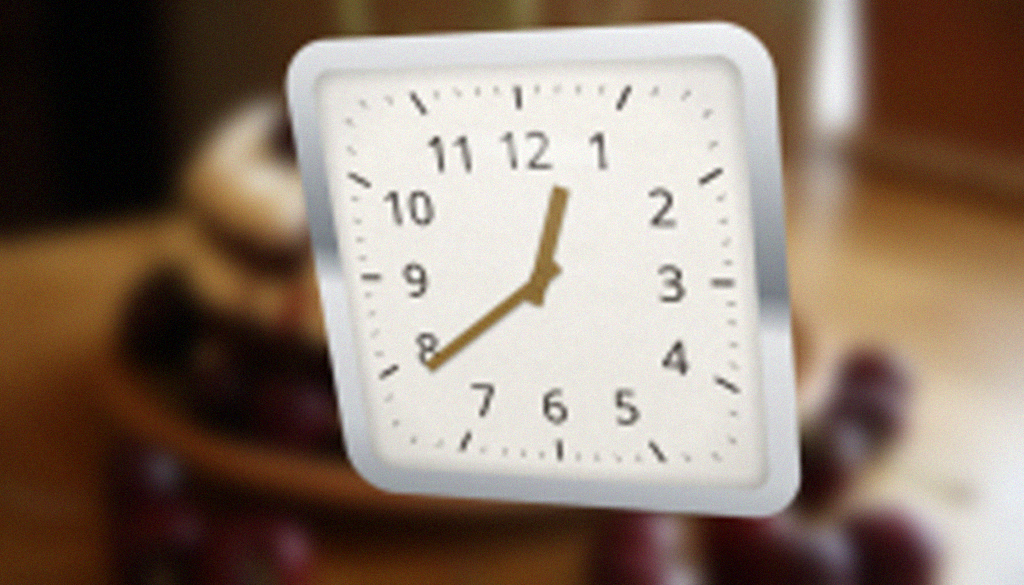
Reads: 12 h 39 min
